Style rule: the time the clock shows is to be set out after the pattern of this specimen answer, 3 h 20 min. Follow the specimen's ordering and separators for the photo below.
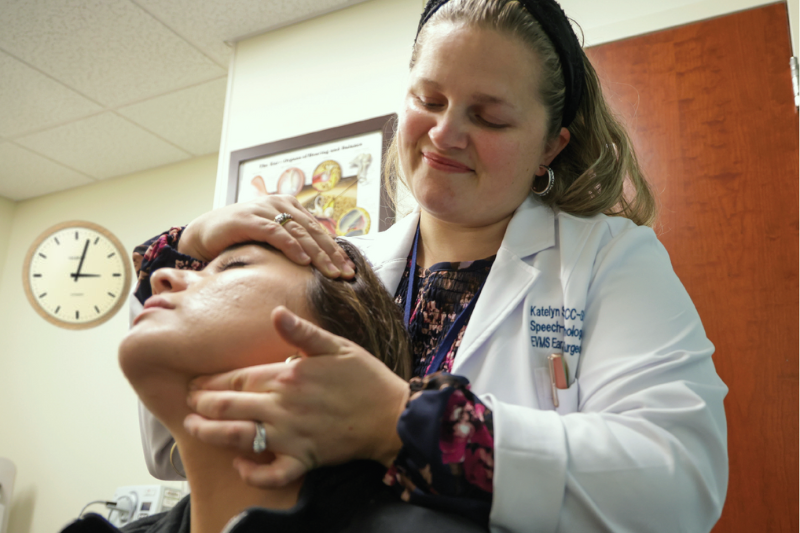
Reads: 3 h 03 min
